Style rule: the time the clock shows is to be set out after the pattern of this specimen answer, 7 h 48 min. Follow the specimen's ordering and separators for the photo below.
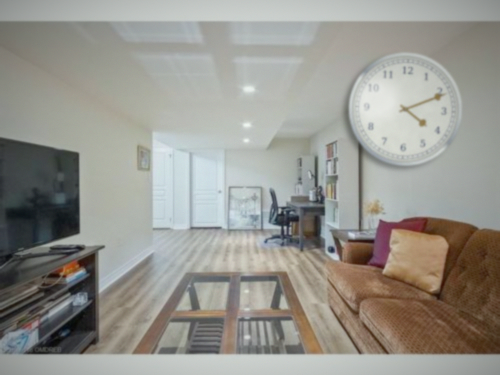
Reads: 4 h 11 min
